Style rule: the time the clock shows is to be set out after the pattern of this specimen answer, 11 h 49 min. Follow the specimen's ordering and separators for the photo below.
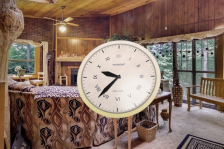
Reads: 9 h 37 min
